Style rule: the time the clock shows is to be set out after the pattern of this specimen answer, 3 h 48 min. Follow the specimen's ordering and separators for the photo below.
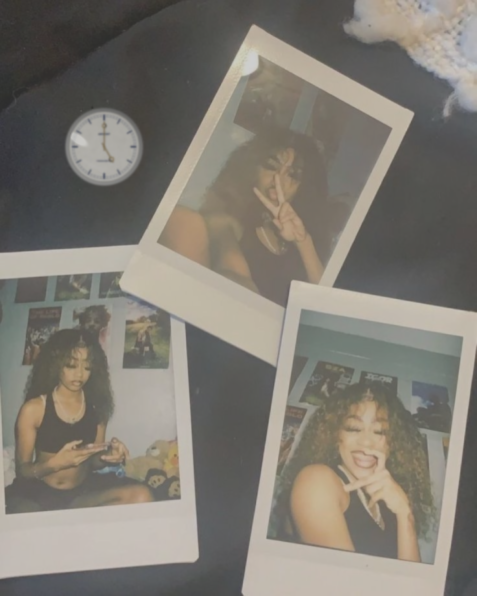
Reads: 5 h 00 min
